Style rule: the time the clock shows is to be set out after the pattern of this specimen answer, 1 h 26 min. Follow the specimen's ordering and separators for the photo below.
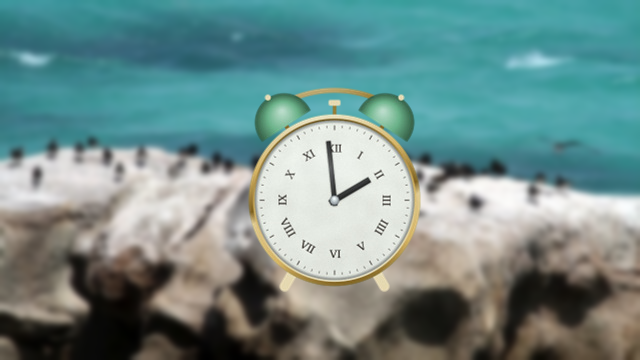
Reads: 1 h 59 min
